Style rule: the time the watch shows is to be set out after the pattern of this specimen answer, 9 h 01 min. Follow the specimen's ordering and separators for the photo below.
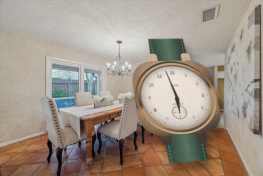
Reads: 5 h 58 min
